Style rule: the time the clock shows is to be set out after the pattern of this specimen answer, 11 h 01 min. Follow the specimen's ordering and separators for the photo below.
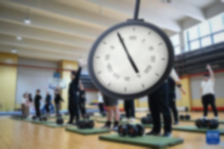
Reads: 4 h 55 min
